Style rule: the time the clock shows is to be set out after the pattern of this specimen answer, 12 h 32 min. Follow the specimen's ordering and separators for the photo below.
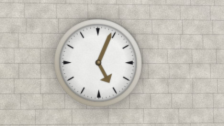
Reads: 5 h 04 min
